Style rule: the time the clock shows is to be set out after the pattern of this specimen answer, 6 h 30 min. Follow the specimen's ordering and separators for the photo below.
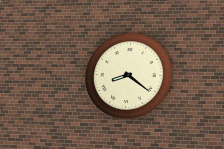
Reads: 8 h 21 min
